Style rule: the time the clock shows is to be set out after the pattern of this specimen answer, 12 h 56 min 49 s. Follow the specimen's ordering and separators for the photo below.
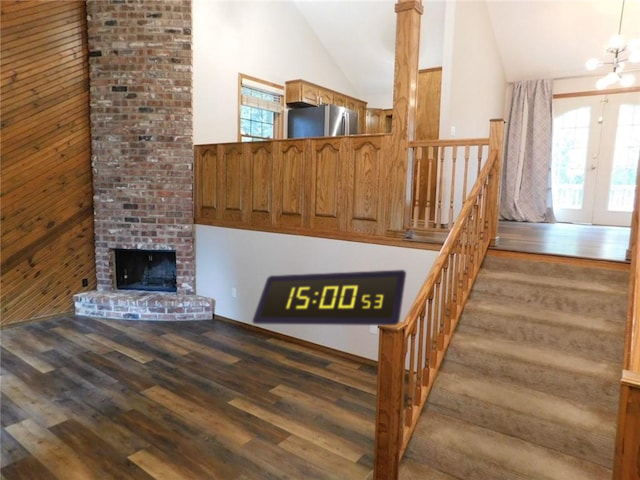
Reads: 15 h 00 min 53 s
